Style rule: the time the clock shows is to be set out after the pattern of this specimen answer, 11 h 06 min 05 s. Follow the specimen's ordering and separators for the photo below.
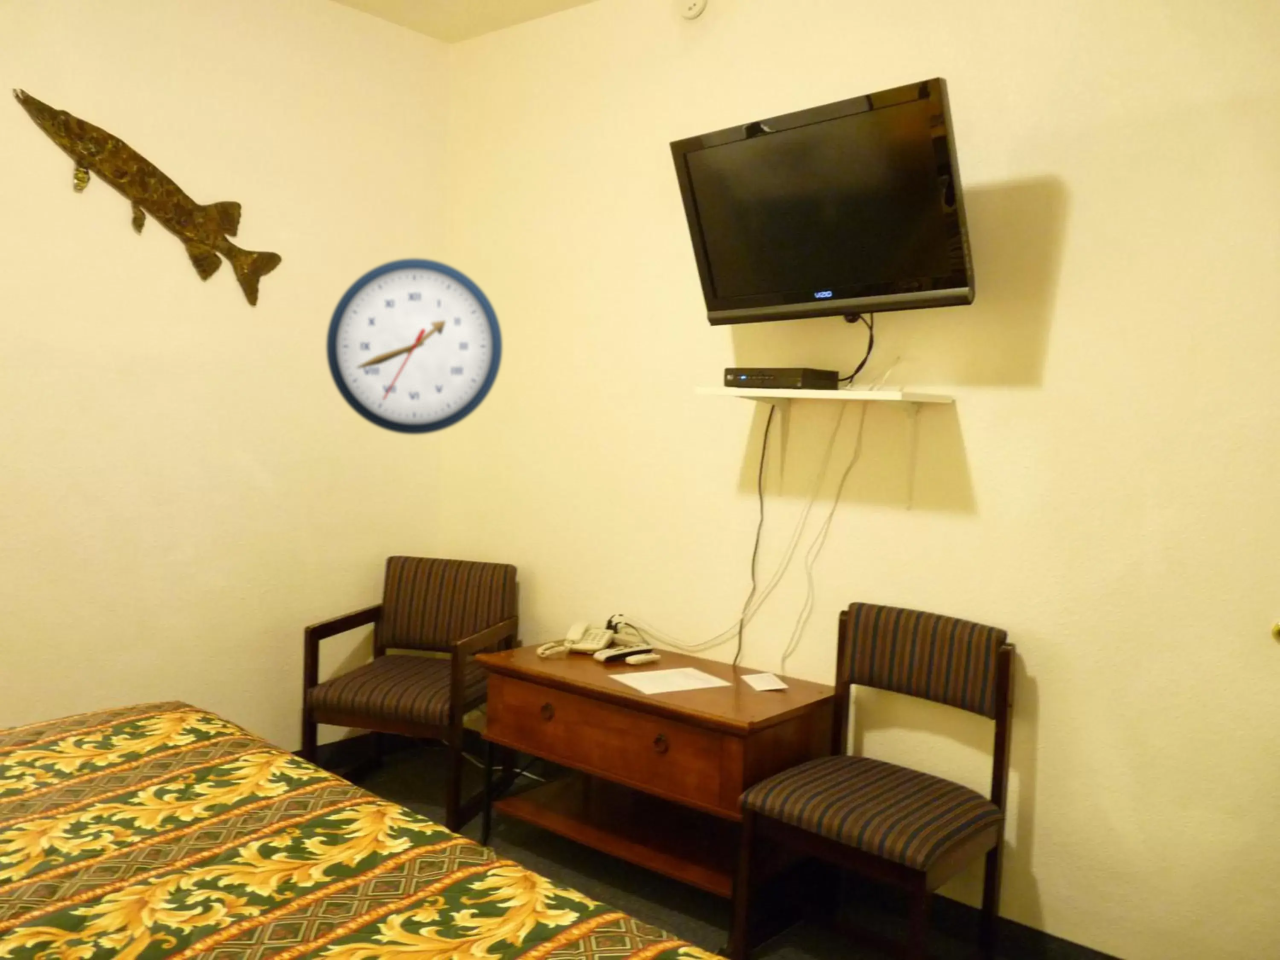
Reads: 1 h 41 min 35 s
